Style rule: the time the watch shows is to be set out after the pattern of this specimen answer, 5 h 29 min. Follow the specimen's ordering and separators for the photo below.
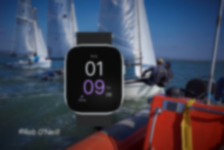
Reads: 1 h 09 min
